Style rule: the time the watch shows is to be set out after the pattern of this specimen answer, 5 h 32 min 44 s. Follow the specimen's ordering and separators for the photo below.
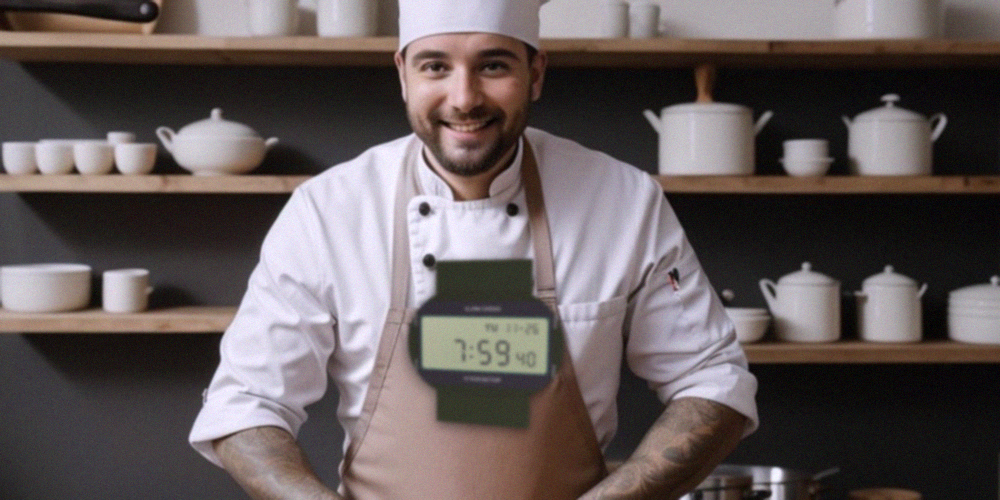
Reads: 7 h 59 min 40 s
